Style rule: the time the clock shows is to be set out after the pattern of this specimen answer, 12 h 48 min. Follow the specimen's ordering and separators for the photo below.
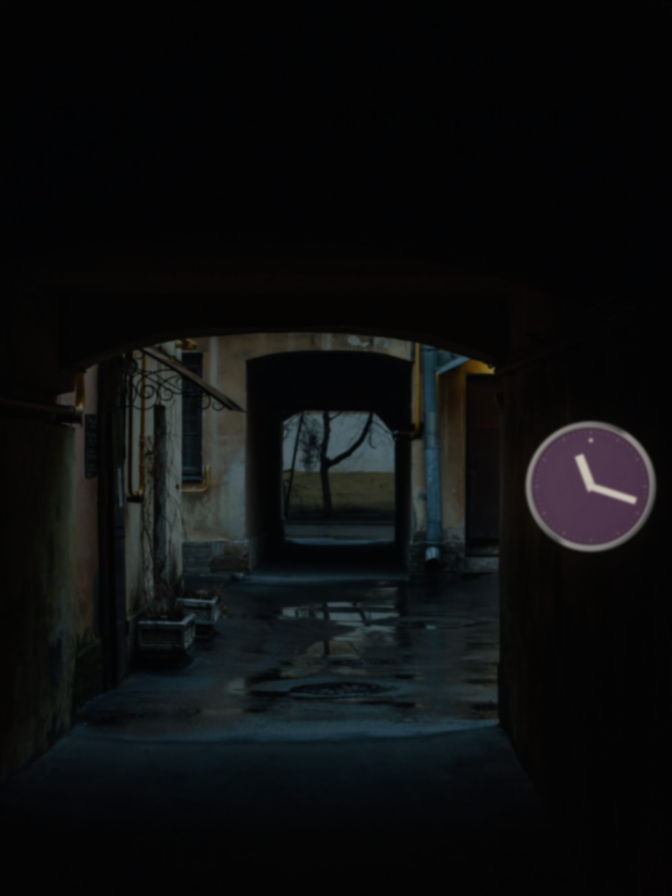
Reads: 11 h 18 min
